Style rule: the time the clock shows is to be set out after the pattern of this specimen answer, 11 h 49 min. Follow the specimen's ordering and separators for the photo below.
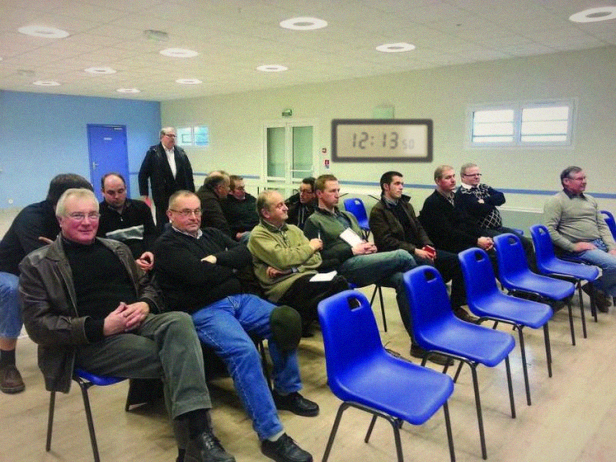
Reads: 12 h 13 min
